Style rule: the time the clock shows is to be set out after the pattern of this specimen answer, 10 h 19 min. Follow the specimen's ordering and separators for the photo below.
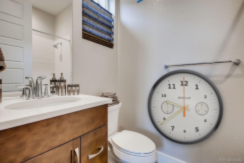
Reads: 9 h 39 min
